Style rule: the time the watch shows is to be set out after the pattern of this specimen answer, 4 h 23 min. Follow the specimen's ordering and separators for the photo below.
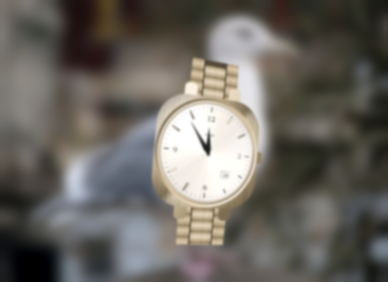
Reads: 11 h 54 min
